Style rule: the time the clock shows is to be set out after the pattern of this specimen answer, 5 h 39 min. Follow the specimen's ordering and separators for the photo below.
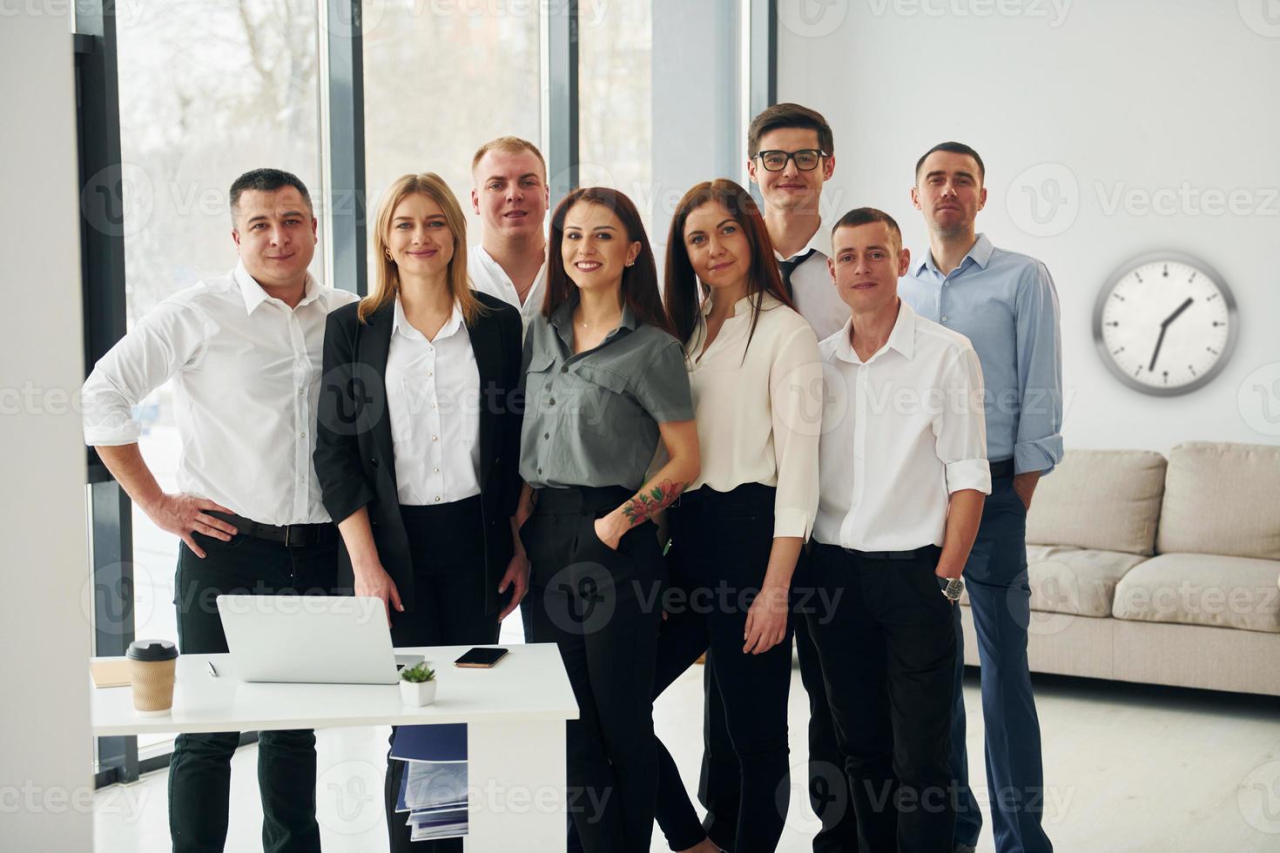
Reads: 1 h 33 min
